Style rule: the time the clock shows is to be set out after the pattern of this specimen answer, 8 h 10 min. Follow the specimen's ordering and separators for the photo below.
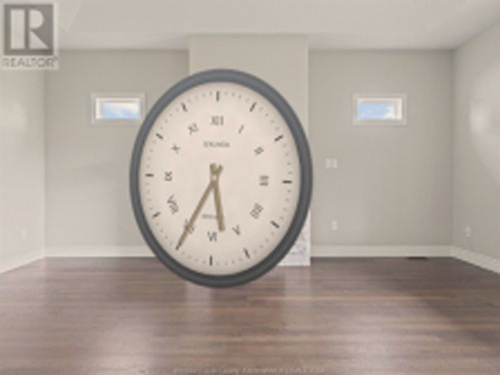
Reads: 5 h 35 min
